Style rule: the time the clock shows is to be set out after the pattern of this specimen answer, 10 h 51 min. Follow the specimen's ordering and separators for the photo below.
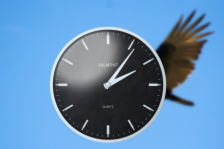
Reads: 2 h 06 min
